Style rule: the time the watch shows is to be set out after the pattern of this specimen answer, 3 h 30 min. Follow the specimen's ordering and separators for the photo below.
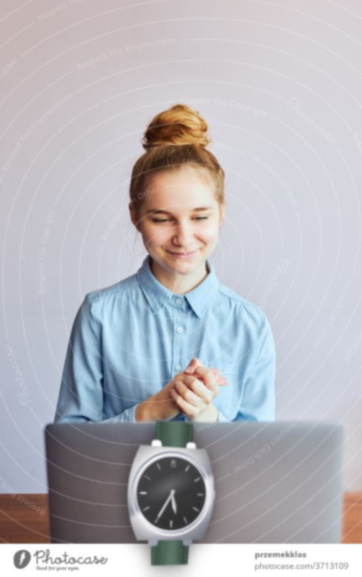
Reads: 5 h 35 min
